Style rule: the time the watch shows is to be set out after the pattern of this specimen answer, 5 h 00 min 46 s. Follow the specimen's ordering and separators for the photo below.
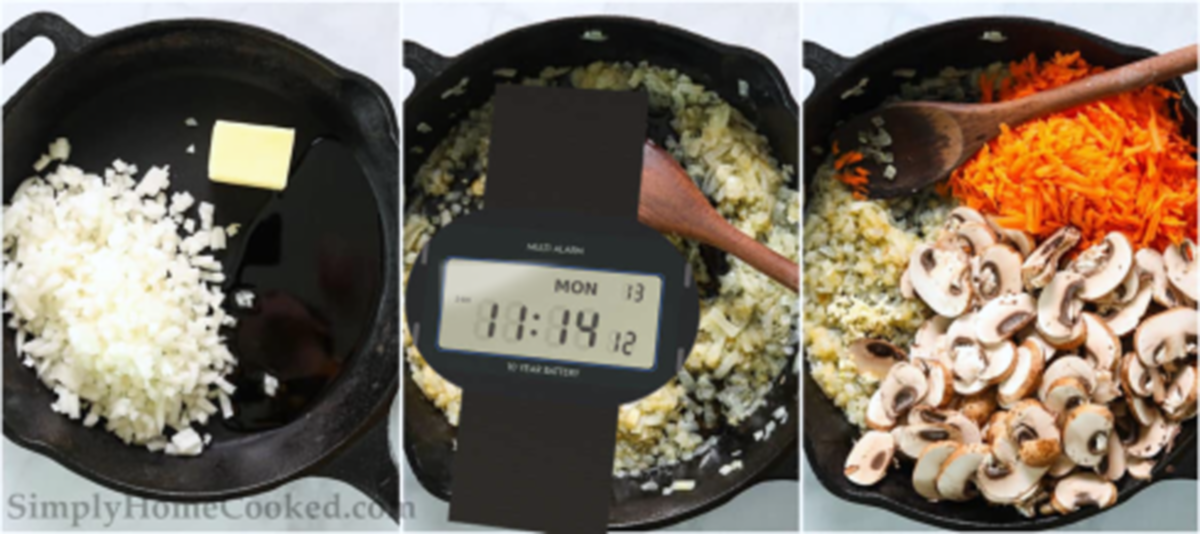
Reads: 11 h 14 min 12 s
